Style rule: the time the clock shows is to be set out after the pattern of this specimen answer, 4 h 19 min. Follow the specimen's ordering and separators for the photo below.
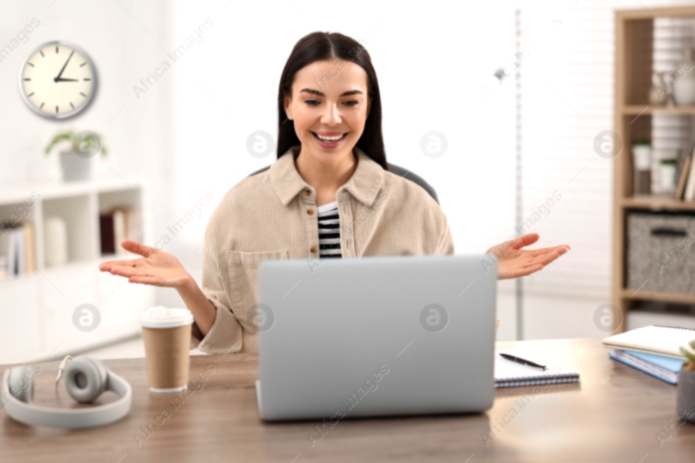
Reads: 3 h 05 min
